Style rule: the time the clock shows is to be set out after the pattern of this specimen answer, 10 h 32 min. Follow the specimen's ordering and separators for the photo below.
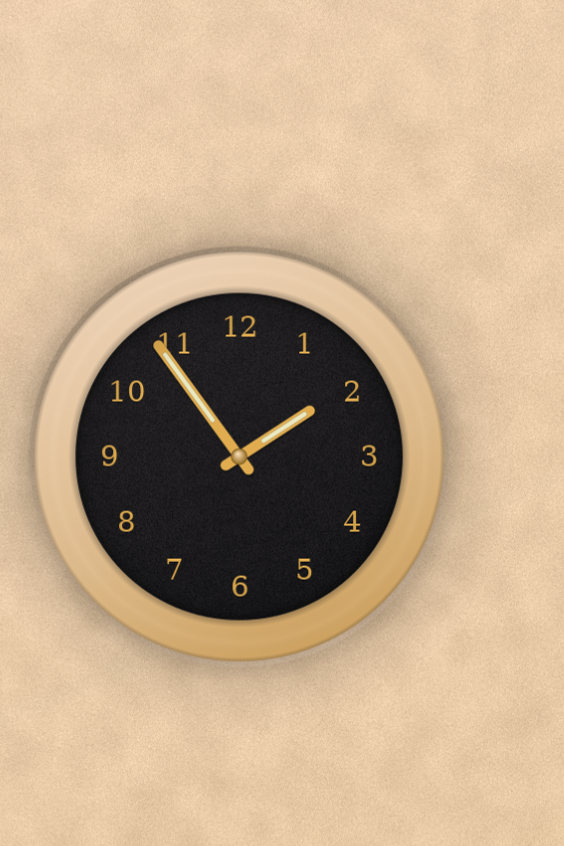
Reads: 1 h 54 min
